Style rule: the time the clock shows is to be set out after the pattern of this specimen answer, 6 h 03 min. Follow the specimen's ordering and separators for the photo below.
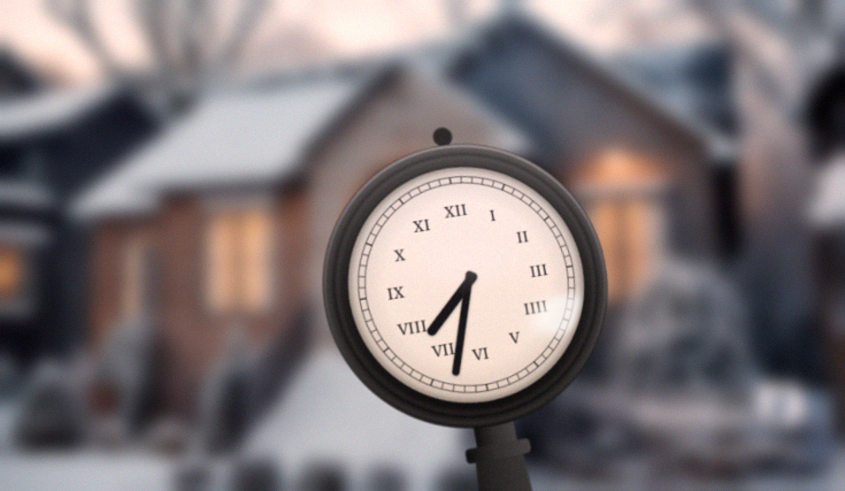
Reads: 7 h 33 min
